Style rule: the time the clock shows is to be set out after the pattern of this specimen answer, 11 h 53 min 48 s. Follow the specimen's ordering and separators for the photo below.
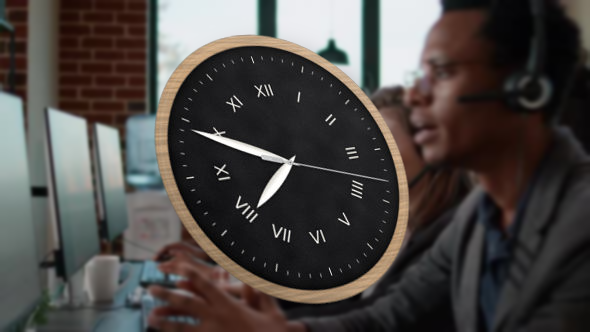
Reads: 7 h 49 min 18 s
